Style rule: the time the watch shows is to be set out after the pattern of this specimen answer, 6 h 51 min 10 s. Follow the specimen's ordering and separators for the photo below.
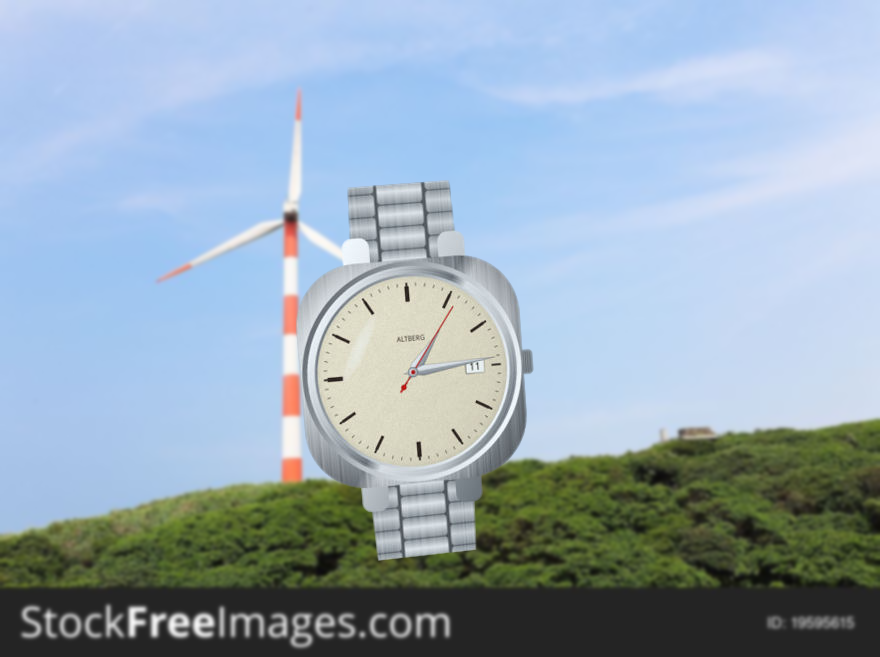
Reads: 1 h 14 min 06 s
